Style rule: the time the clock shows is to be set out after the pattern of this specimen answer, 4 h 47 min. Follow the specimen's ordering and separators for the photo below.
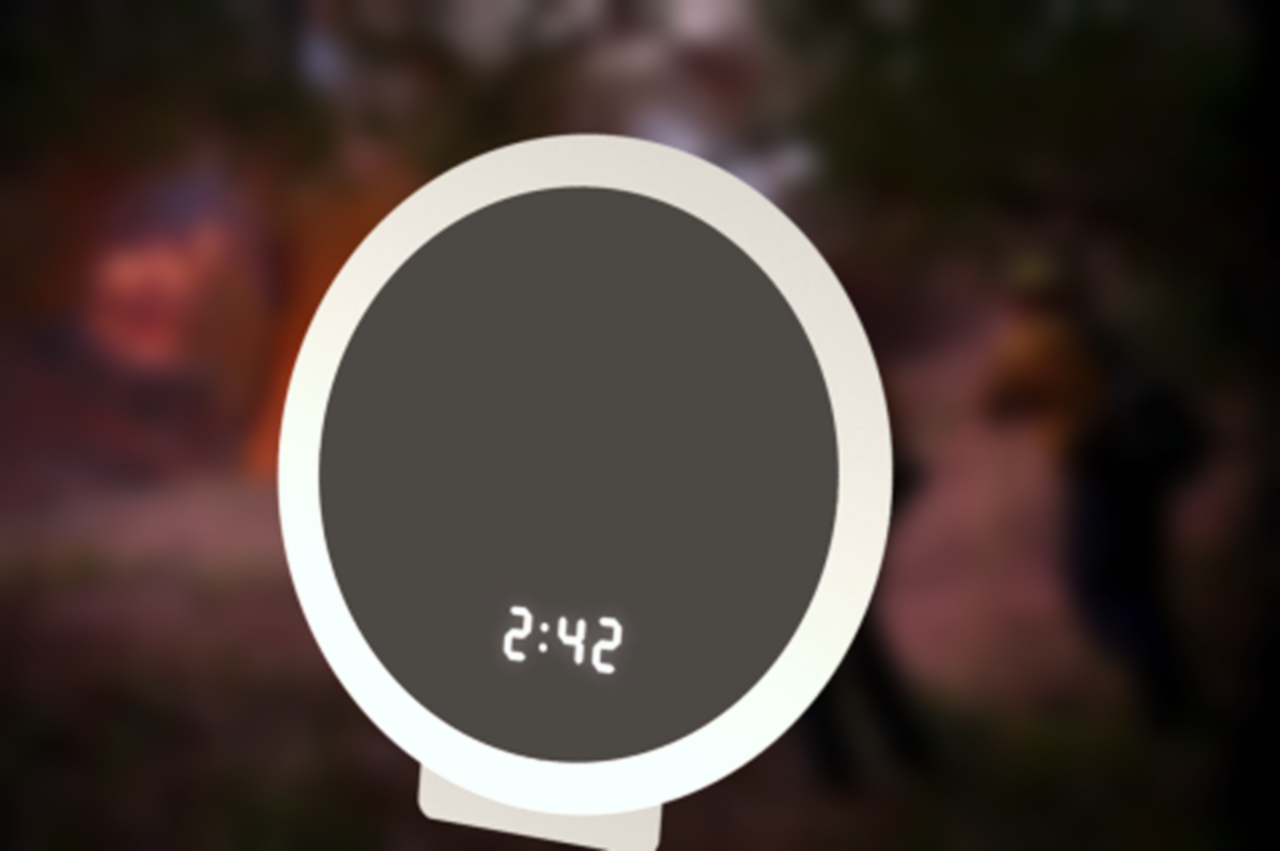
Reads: 2 h 42 min
